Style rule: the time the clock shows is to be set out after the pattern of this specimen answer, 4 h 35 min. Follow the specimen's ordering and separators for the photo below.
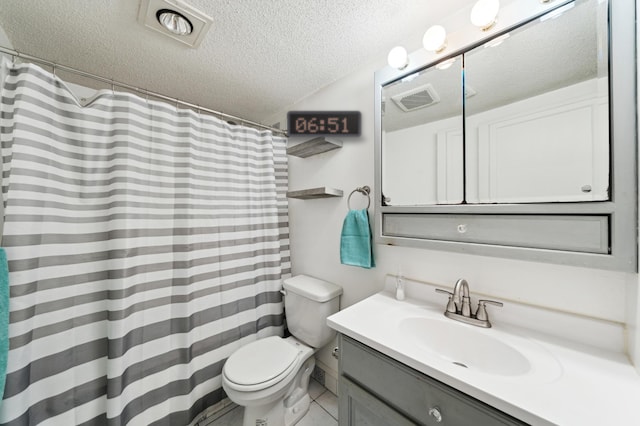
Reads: 6 h 51 min
